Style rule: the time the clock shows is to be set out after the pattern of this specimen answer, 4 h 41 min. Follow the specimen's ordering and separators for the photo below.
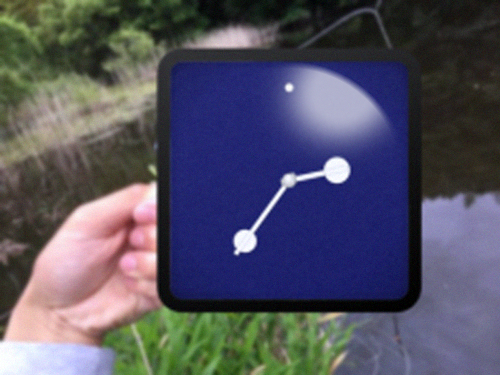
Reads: 2 h 36 min
